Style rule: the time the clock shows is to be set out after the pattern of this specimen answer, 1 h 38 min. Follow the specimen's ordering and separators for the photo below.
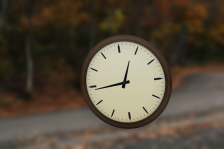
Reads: 12 h 44 min
